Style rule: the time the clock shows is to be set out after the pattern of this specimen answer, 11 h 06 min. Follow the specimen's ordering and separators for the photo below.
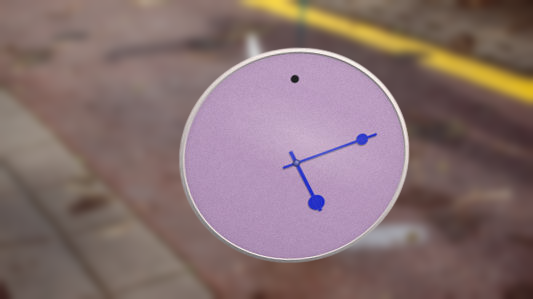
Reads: 5 h 12 min
